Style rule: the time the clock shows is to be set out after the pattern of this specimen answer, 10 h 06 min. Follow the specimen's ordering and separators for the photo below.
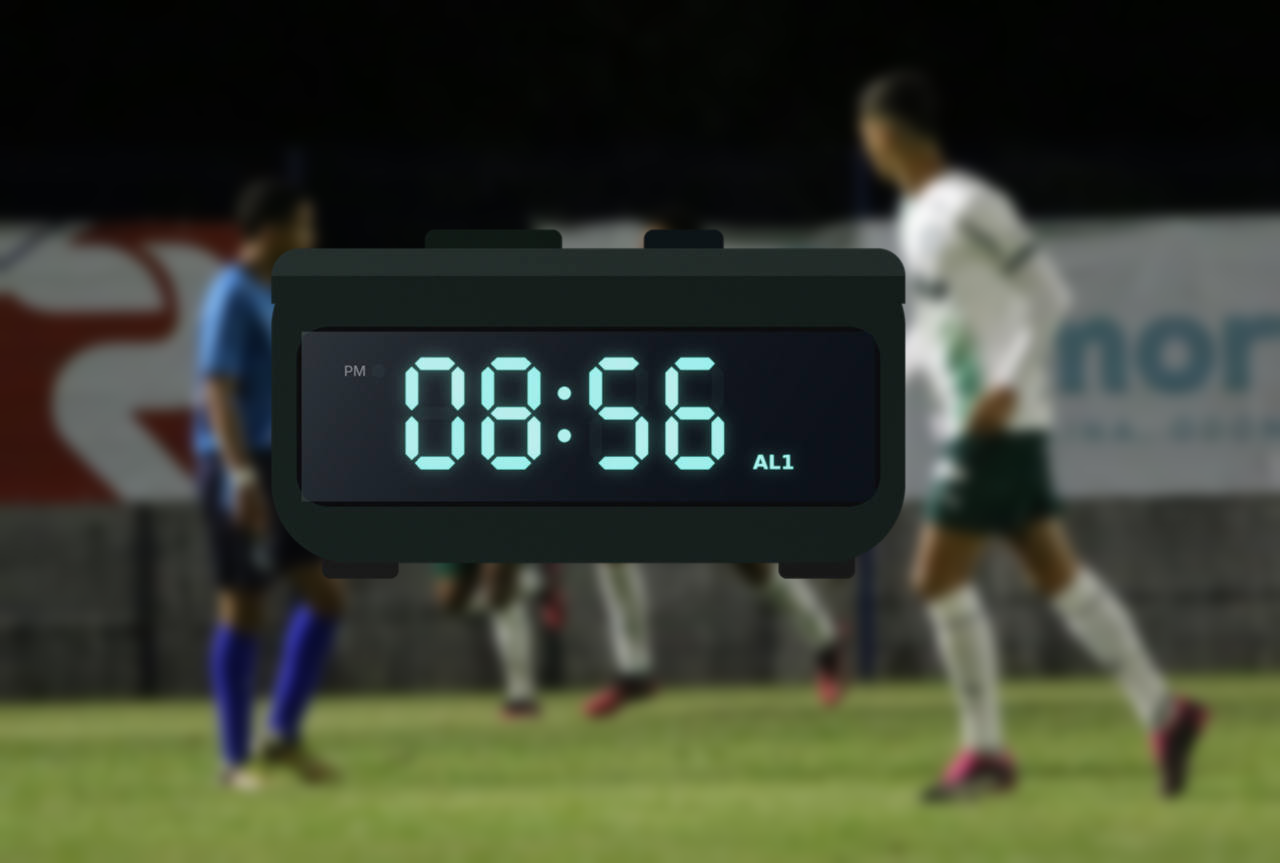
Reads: 8 h 56 min
